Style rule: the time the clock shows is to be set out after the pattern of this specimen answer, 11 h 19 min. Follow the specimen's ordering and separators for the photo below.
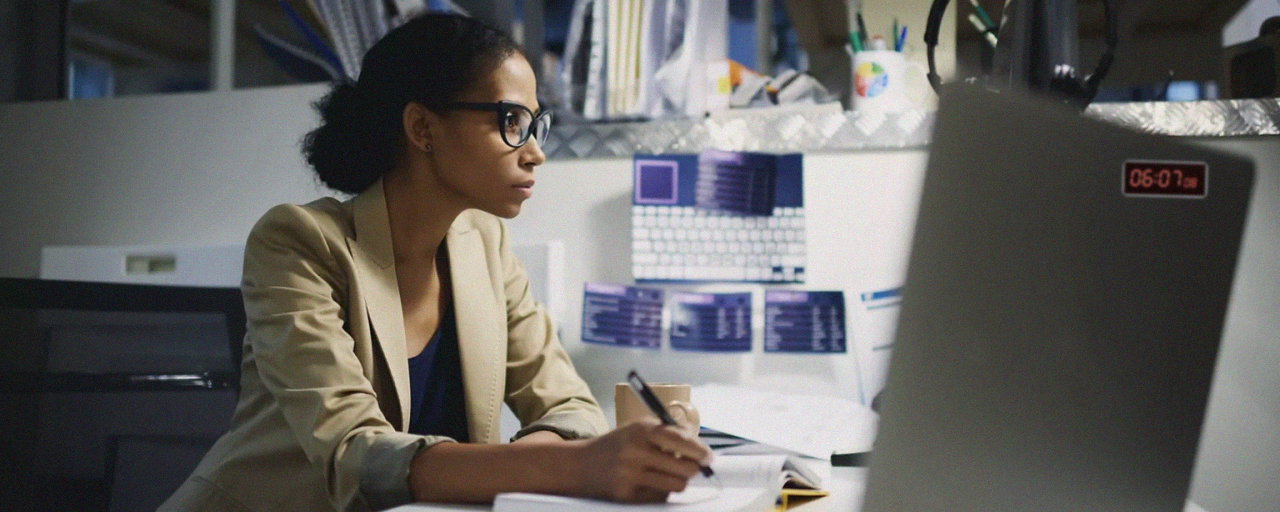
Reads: 6 h 07 min
